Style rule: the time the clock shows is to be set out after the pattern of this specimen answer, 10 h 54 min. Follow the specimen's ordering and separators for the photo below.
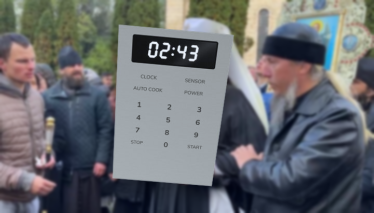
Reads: 2 h 43 min
